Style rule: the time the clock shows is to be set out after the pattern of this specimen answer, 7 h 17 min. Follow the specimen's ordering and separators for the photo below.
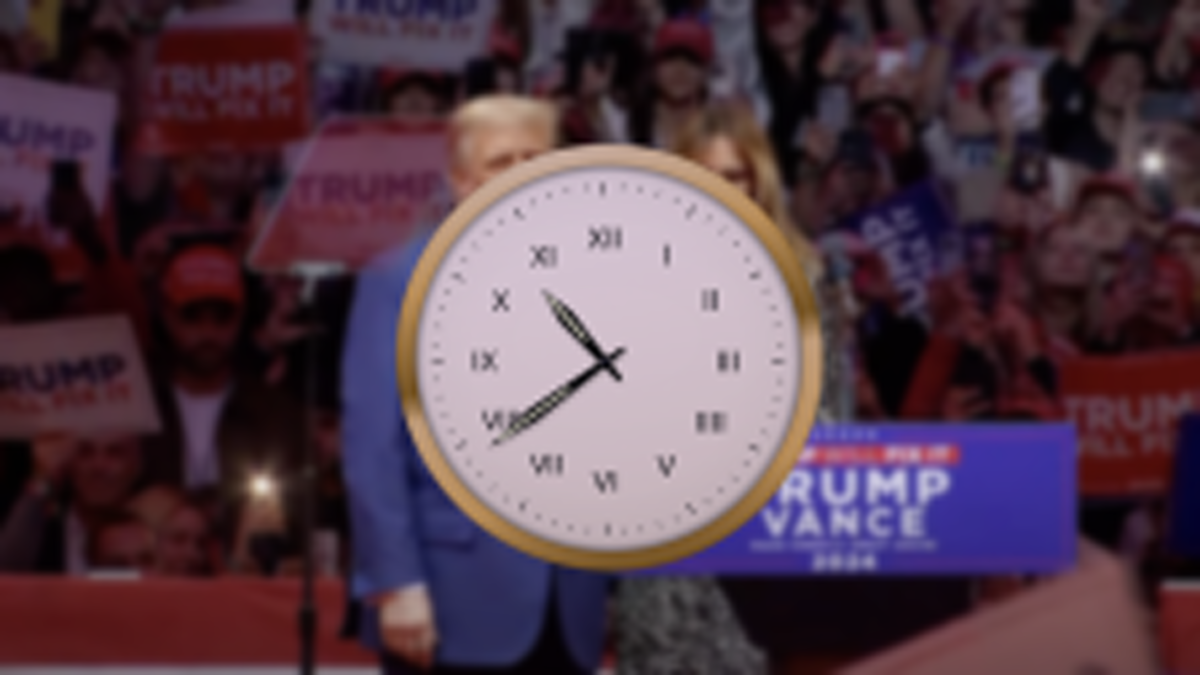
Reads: 10 h 39 min
